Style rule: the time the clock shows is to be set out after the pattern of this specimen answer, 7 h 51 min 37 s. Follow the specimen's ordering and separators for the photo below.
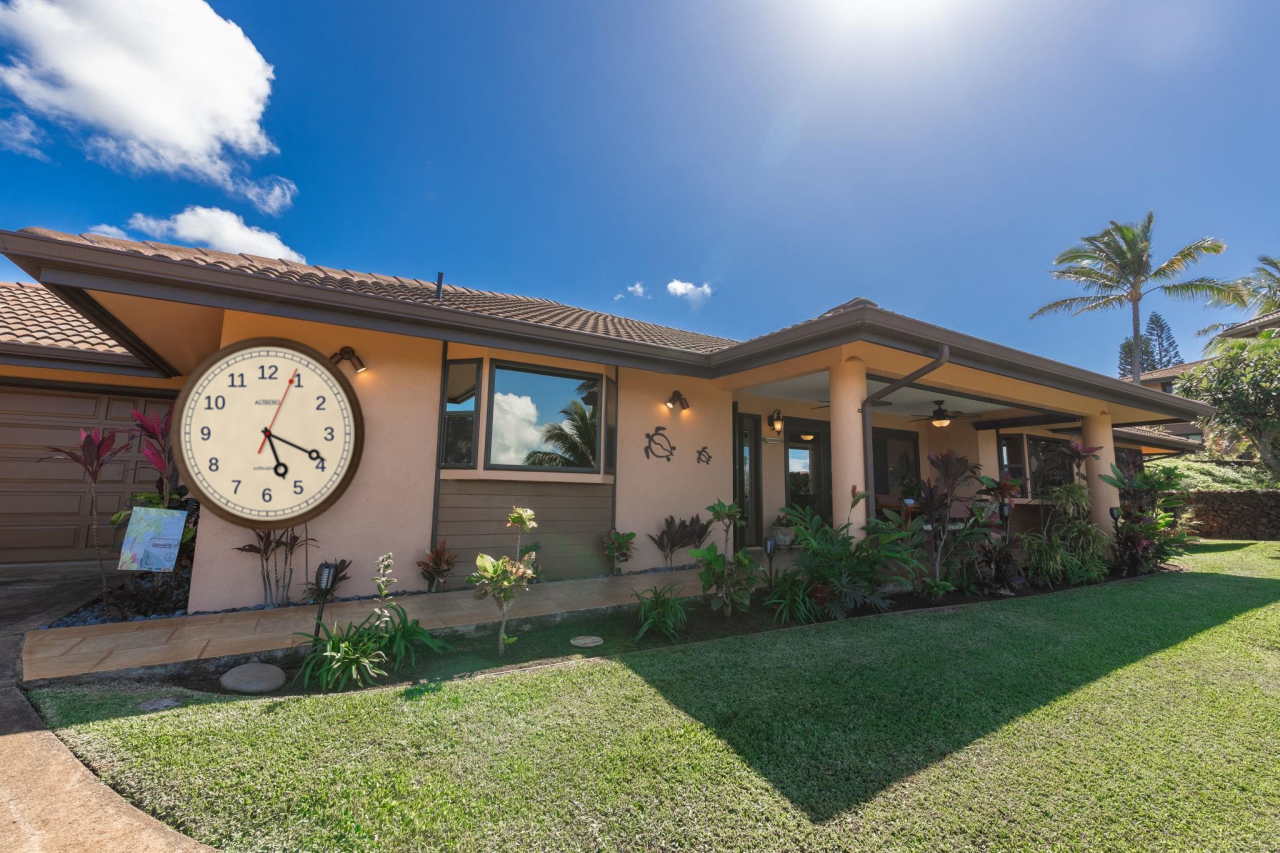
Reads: 5 h 19 min 04 s
